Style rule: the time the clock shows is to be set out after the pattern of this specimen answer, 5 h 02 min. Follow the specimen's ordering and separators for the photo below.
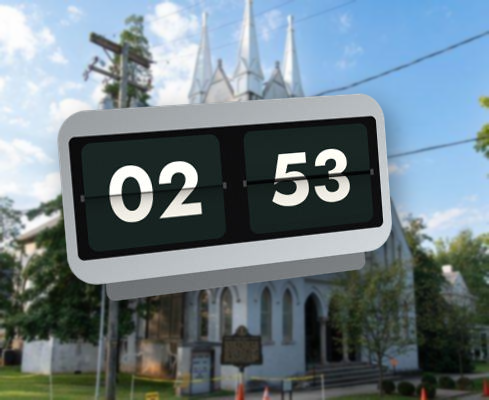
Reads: 2 h 53 min
